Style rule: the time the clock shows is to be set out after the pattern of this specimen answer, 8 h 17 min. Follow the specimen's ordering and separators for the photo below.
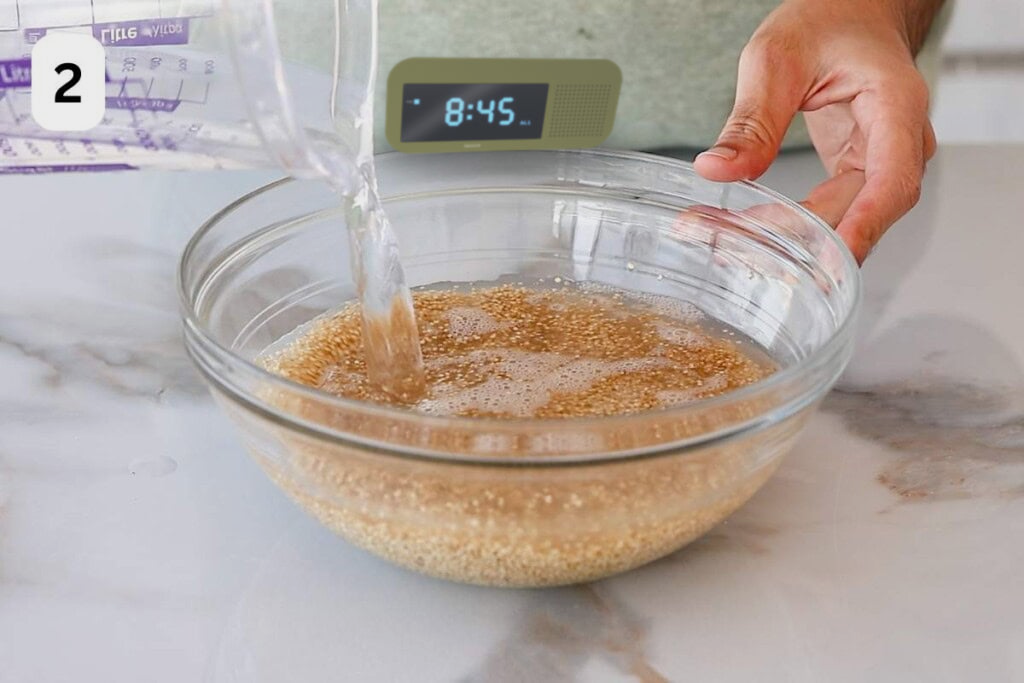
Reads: 8 h 45 min
